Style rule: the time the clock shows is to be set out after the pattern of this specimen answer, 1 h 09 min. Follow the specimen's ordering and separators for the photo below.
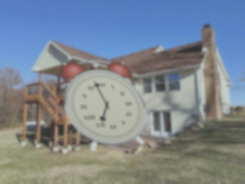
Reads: 6 h 58 min
